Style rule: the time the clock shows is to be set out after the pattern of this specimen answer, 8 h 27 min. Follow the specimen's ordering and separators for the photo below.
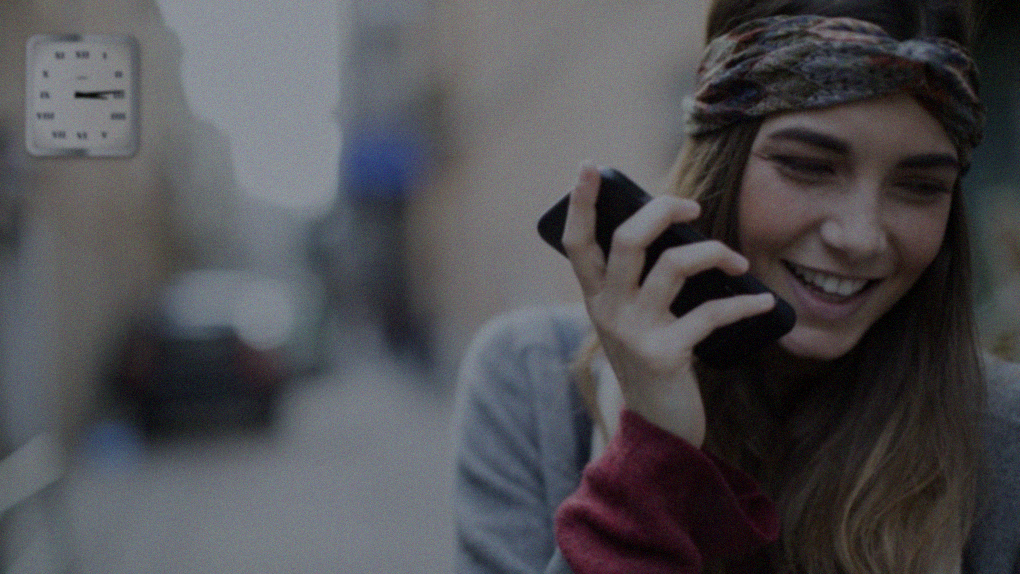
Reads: 3 h 14 min
